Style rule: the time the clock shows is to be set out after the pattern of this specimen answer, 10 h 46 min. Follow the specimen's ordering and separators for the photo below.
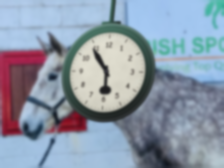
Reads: 5 h 54 min
